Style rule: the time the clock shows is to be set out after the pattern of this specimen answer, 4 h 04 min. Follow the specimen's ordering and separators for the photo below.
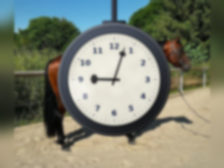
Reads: 9 h 03 min
